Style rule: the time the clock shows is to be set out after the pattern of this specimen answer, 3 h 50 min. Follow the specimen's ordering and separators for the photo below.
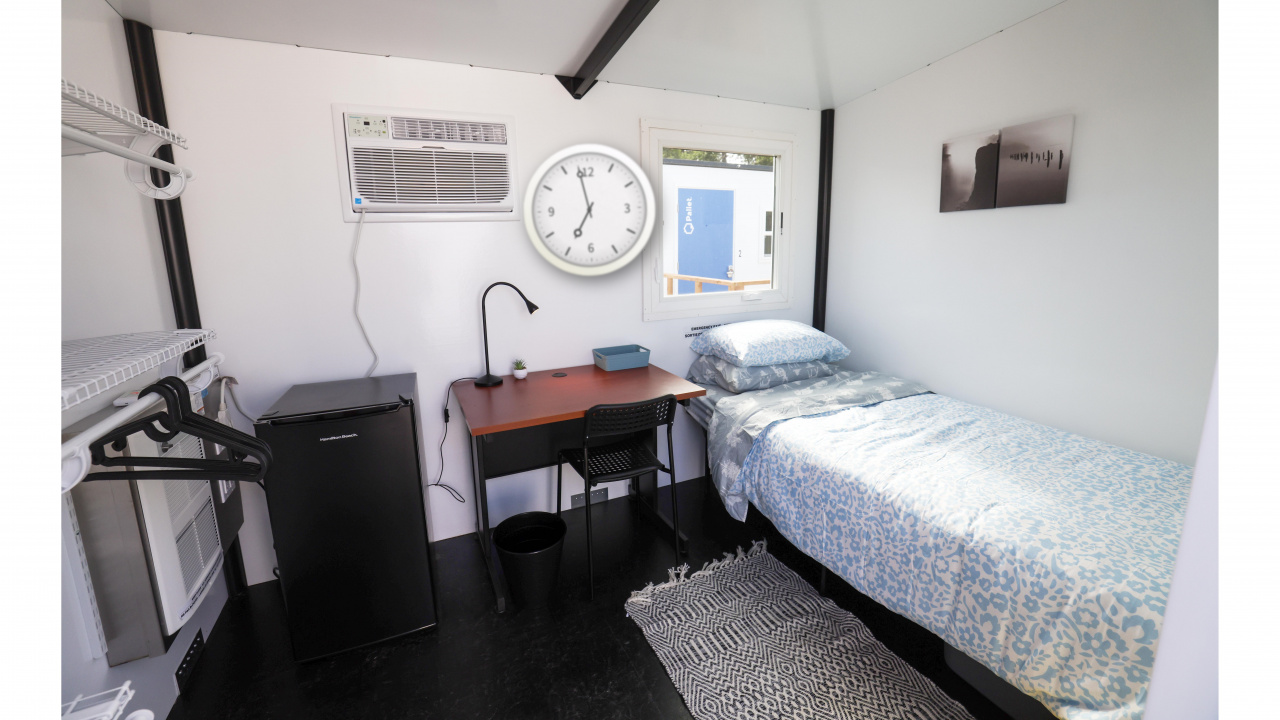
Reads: 6 h 58 min
